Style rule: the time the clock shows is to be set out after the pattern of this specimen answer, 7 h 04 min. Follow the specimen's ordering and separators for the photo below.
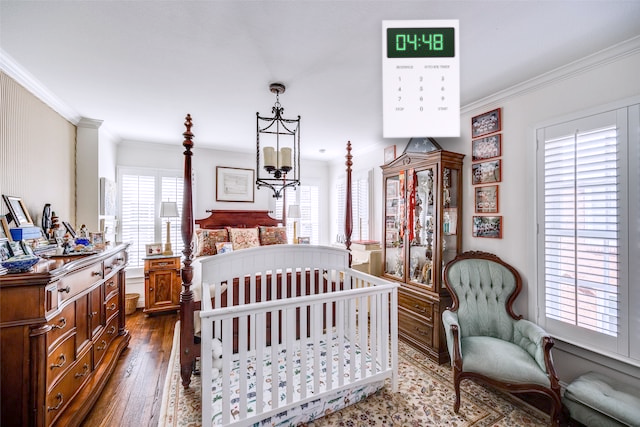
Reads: 4 h 48 min
